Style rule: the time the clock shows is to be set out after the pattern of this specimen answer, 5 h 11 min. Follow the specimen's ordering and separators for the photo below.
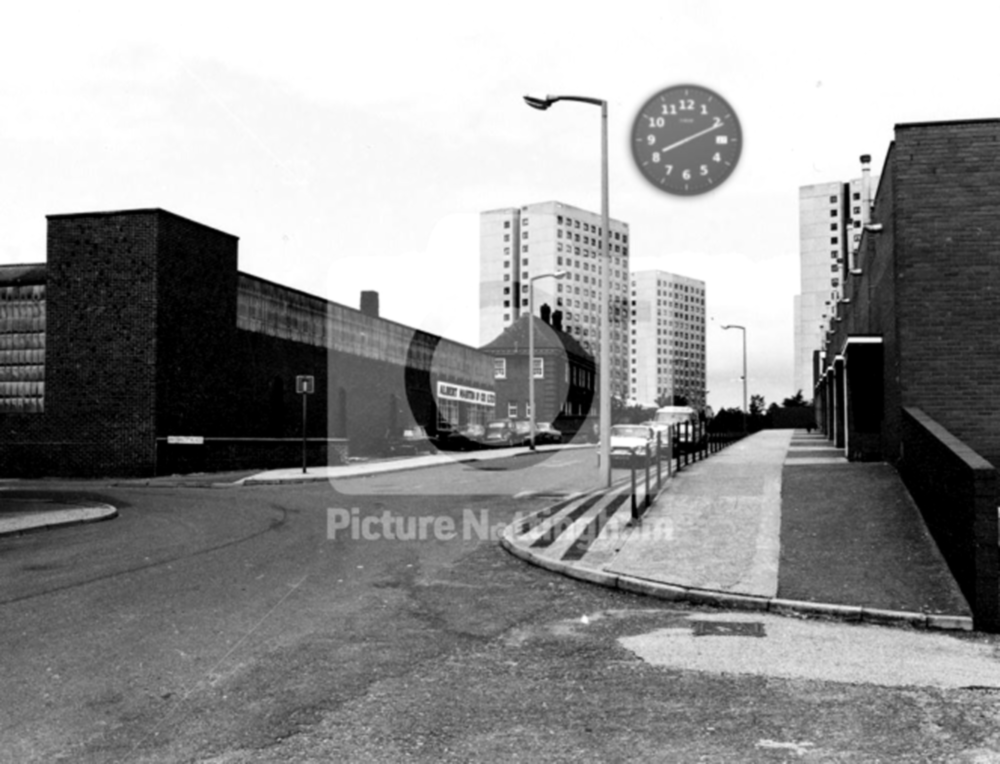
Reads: 8 h 11 min
